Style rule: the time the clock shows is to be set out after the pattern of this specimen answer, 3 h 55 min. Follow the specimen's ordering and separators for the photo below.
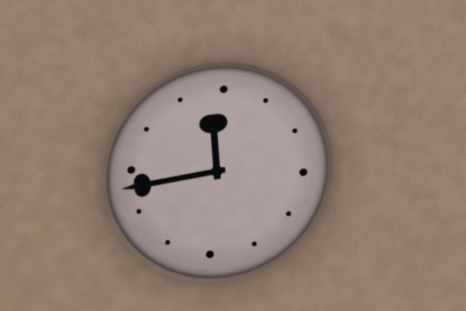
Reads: 11 h 43 min
